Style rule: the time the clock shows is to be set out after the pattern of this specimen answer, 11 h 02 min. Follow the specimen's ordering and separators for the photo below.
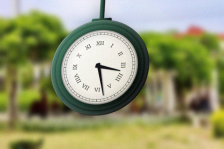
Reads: 3 h 28 min
